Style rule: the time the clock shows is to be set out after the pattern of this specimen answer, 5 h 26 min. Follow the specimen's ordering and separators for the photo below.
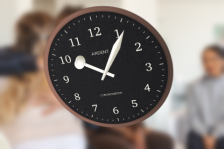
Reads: 10 h 06 min
